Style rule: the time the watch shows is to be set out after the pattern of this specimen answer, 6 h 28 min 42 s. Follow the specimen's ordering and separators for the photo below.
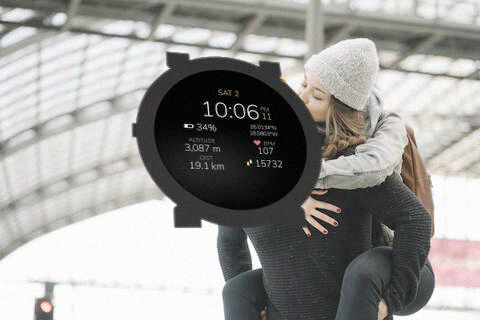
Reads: 10 h 06 min 11 s
